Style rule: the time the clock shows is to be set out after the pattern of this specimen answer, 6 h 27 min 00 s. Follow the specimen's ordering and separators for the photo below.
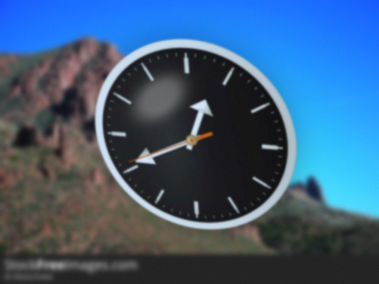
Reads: 12 h 40 min 41 s
